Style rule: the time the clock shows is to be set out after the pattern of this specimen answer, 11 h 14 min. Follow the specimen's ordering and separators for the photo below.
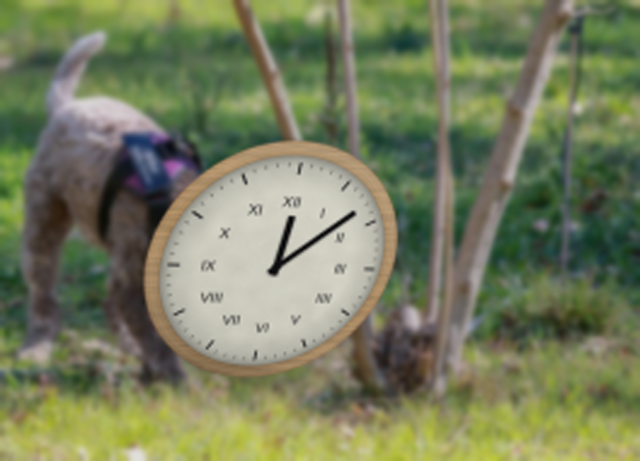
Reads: 12 h 08 min
